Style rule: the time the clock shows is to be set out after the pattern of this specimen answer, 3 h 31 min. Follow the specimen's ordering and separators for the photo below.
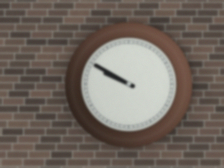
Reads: 9 h 50 min
